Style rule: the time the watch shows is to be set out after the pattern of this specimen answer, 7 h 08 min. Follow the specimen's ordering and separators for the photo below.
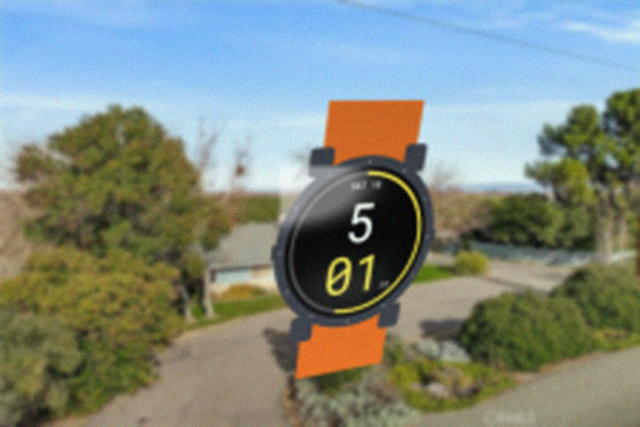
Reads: 5 h 01 min
